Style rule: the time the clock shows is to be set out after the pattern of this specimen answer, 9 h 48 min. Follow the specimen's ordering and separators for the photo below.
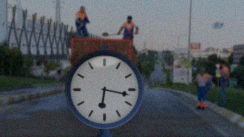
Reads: 6 h 17 min
